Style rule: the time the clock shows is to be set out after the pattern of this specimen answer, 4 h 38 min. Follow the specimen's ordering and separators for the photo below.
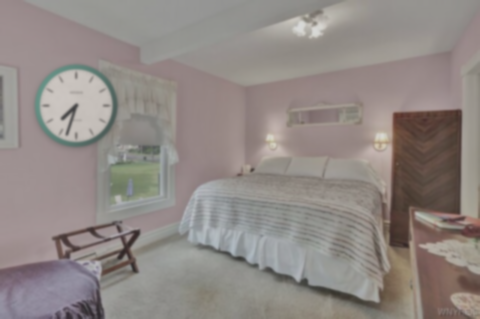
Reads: 7 h 33 min
